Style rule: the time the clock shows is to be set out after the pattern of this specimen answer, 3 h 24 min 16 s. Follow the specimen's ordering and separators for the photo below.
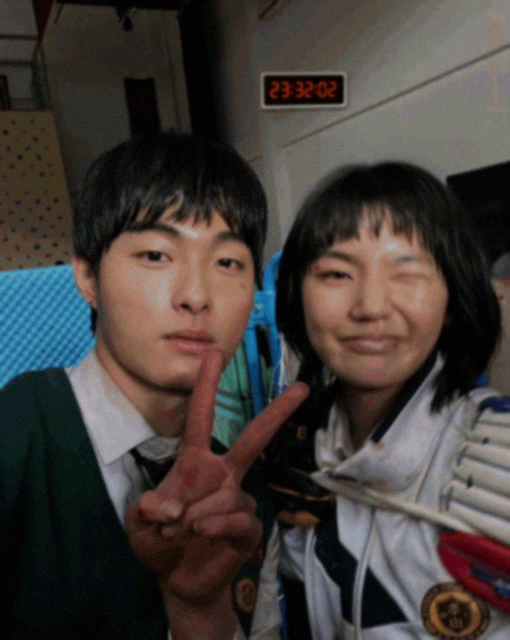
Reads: 23 h 32 min 02 s
